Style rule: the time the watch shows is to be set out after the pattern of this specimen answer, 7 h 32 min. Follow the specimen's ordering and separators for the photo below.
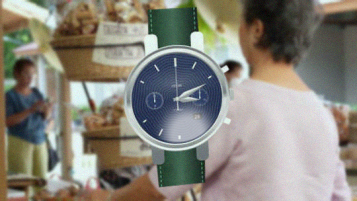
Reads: 3 h 11 min
